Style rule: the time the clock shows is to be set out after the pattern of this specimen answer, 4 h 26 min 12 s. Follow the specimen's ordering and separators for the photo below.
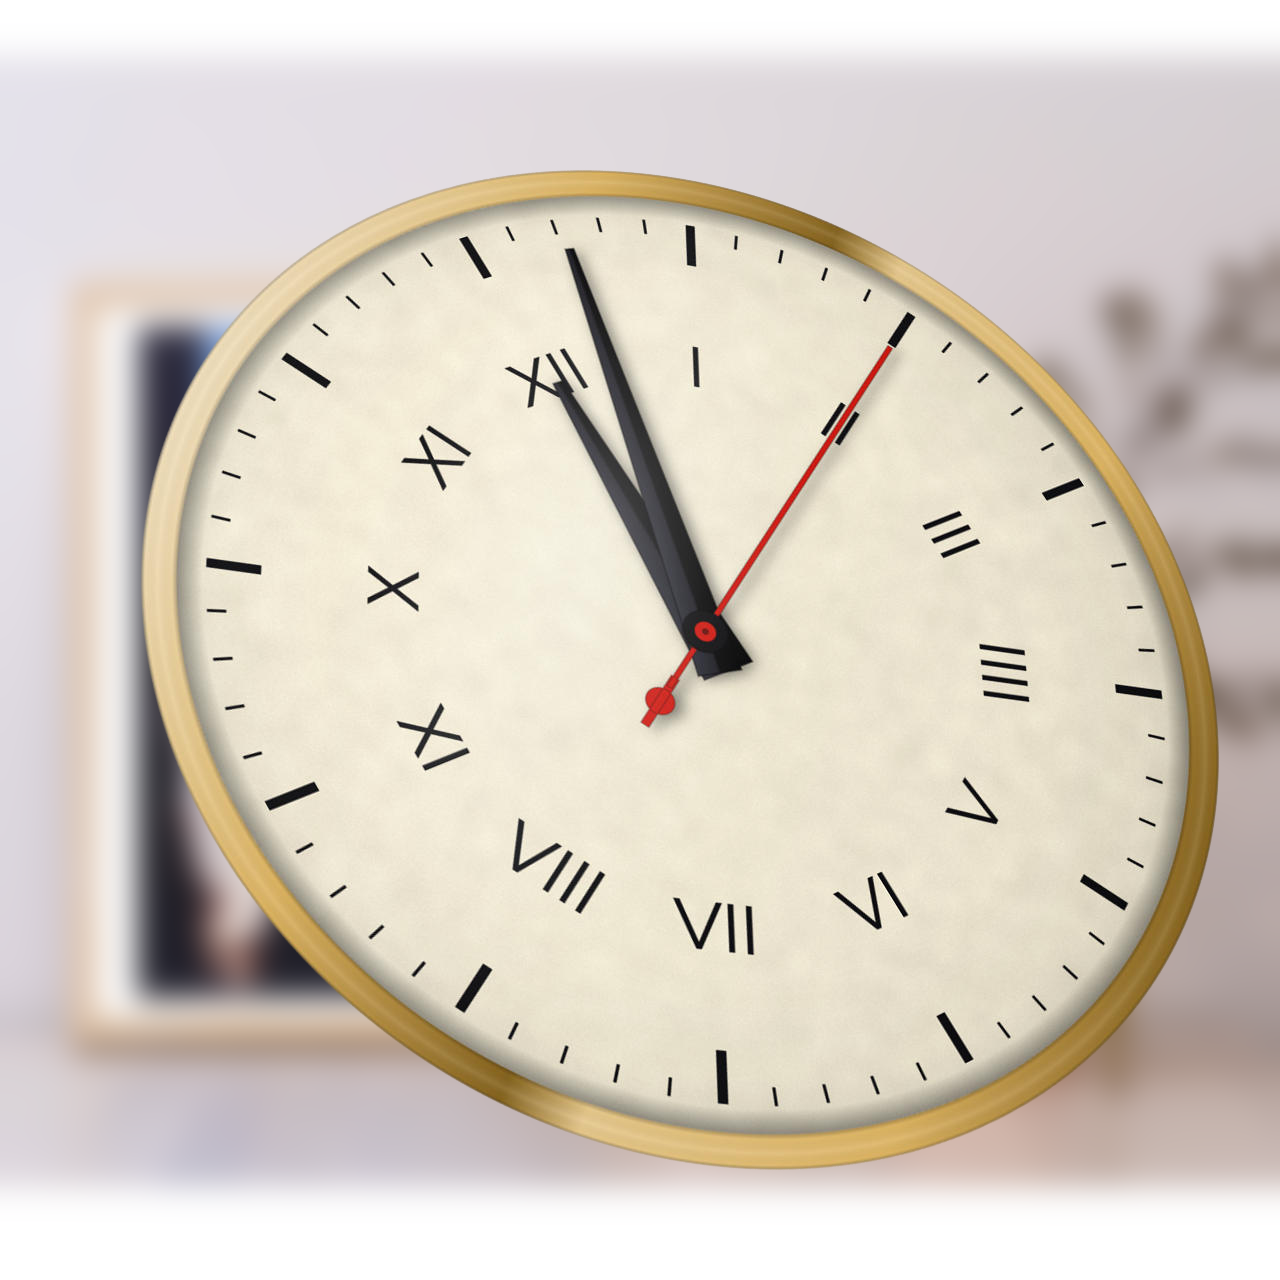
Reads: 12 h 02 min 10 s
